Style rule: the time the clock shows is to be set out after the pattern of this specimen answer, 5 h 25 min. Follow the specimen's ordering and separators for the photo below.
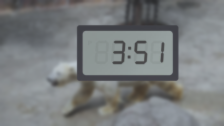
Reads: 3 h 51 min
